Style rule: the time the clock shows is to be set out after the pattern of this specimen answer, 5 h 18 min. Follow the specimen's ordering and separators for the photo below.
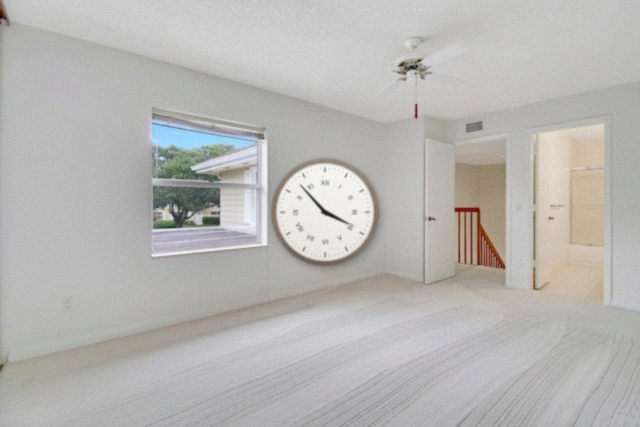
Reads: 3 h 53 min
